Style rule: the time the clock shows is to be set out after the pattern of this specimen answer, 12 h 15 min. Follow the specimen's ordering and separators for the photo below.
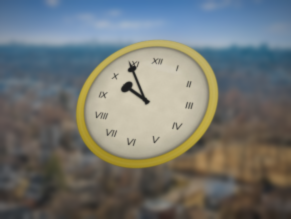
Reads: 9 h 54 min
